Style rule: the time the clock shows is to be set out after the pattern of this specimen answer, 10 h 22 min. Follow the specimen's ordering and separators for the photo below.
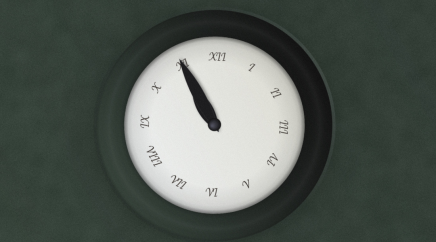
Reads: 10 h 55 min
